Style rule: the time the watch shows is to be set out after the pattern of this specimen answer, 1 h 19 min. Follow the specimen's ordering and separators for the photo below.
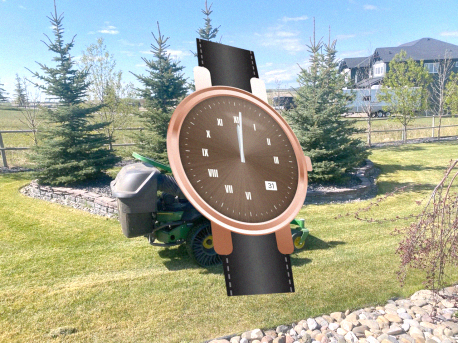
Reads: 12 h 01 min
